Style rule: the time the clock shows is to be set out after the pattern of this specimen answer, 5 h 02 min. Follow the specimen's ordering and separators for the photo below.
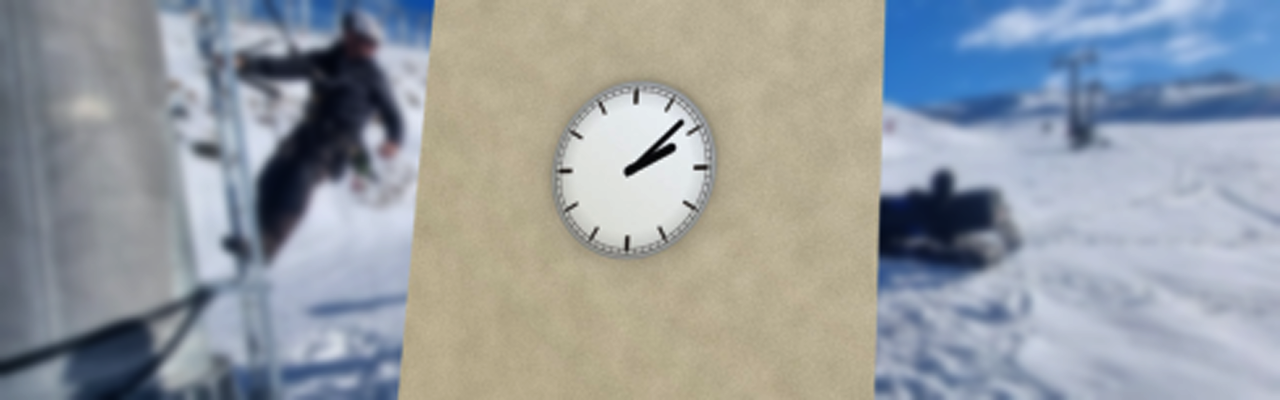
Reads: 2 h 08 min
